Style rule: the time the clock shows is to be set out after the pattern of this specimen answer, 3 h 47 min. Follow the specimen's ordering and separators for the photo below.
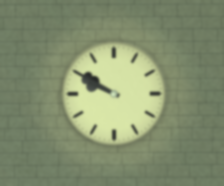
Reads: 9 h 50 min
